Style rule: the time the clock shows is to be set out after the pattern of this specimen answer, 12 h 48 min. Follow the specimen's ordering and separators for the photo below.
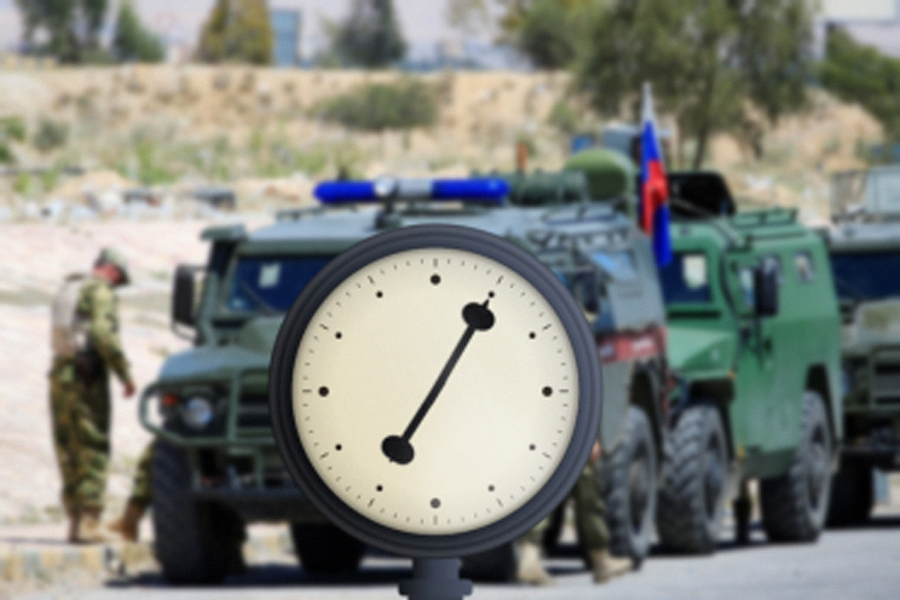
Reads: 7 h 05 min
